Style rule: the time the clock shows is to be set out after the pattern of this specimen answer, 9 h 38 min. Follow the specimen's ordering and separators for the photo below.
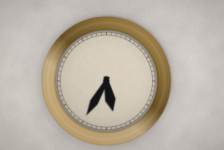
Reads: 5 h 35 min
